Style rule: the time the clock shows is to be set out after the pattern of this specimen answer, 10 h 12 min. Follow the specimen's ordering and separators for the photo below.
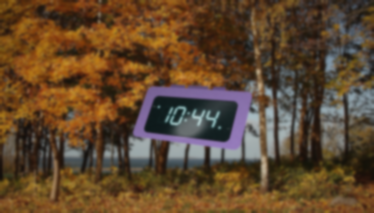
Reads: 10 h 44 min
